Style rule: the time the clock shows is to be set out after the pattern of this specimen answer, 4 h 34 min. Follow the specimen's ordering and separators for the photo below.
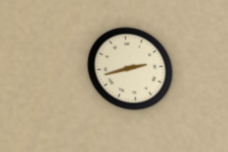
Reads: 2 h 43 min
